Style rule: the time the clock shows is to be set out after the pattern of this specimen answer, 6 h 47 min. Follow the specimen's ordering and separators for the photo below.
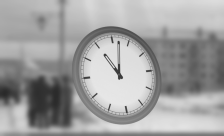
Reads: 11 h 02 min
